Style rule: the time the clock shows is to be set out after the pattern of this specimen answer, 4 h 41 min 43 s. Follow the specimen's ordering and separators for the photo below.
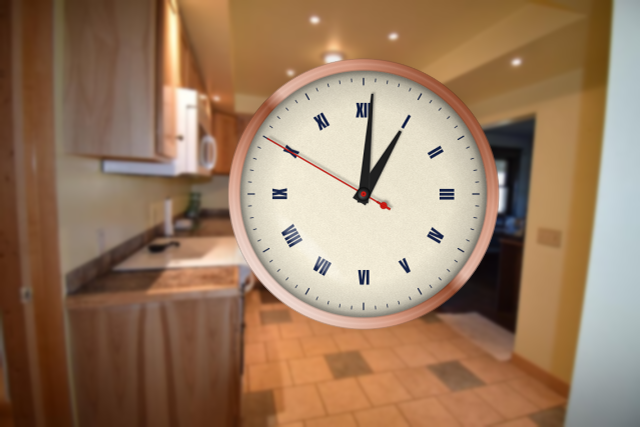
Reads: 1 h 00 min 50 s
